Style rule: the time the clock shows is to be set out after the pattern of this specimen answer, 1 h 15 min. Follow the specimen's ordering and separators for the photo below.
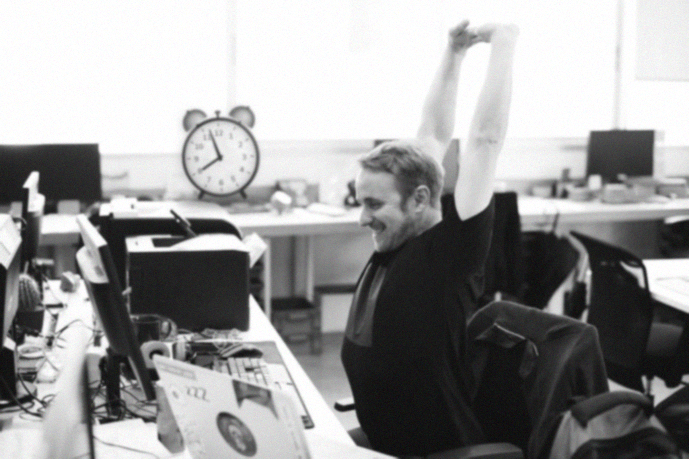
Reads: 7 h 57 min
